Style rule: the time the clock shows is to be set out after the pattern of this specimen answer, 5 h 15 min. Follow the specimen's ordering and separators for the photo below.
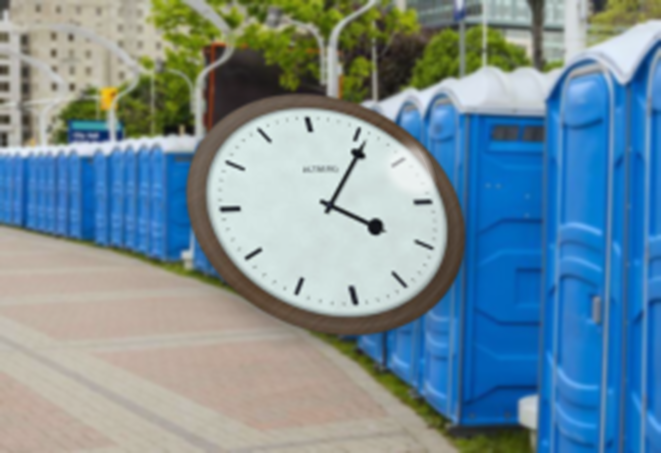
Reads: 4 h 06 min
